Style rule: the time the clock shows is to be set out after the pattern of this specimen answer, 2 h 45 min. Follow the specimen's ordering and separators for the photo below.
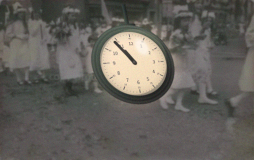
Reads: 10 h 54 min
